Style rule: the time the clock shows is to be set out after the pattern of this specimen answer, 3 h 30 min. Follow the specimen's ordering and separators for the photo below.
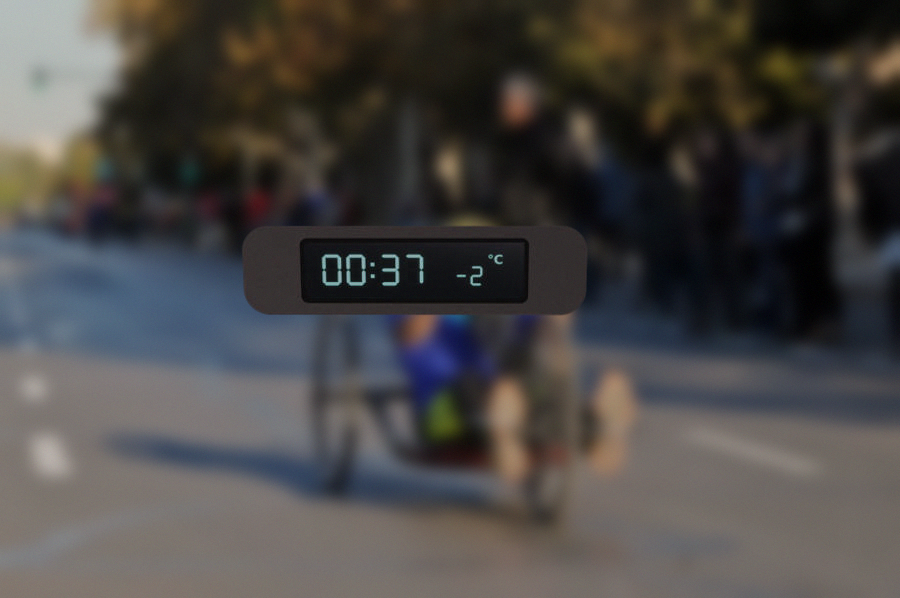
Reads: 0 h 37 min
